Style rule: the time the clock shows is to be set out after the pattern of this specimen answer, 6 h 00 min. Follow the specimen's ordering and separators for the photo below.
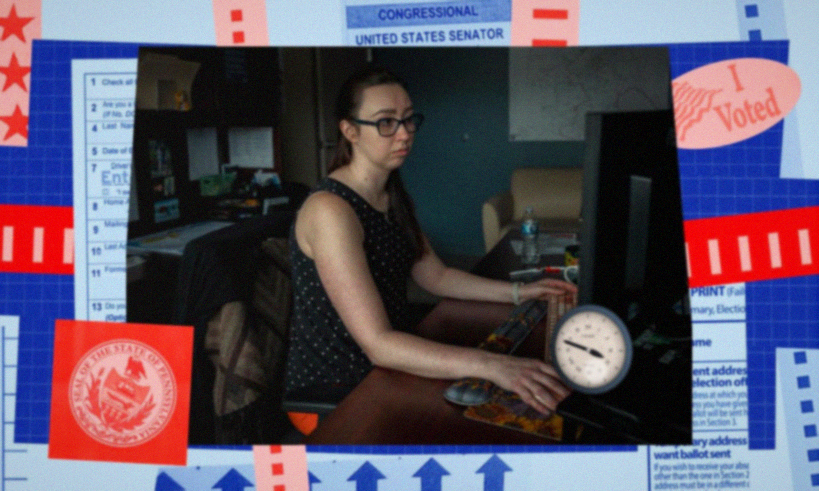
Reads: 3 h 48 min
